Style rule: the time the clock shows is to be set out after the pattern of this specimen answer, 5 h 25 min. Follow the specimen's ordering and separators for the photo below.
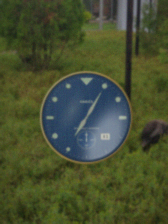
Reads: 7 h 05 min
